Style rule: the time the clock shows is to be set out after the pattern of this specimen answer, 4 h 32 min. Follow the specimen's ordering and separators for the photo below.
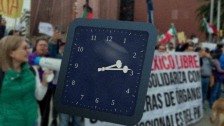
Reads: 2 h 14 min
